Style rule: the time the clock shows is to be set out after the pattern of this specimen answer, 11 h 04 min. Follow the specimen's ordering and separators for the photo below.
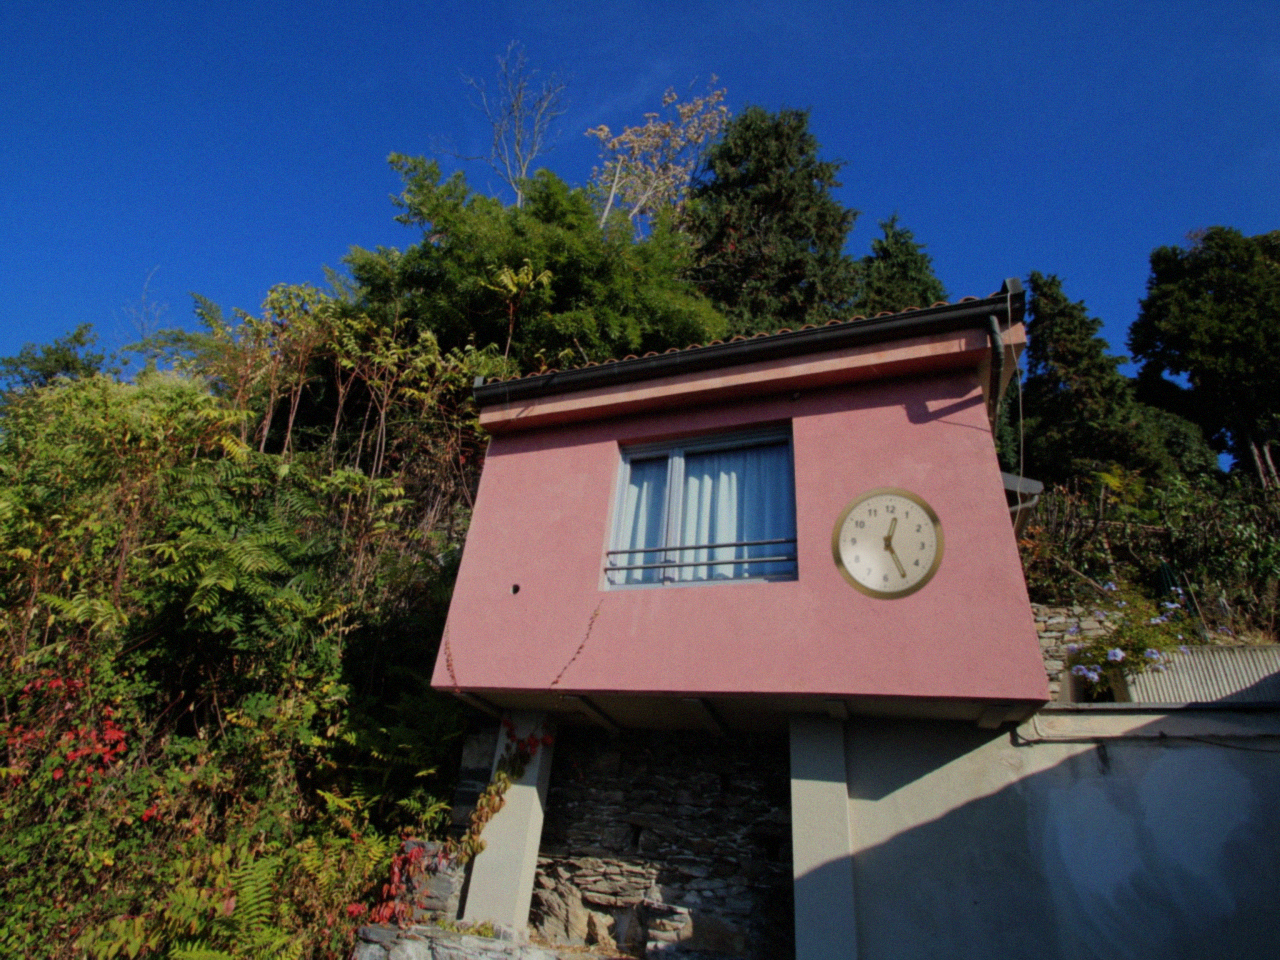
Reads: 12 h 25 min
